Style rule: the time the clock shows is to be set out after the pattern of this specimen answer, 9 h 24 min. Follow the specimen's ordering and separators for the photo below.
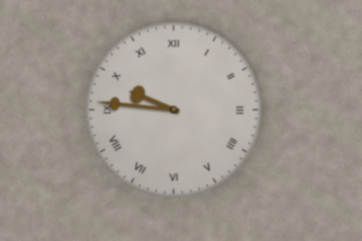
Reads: 9 h 46 min
